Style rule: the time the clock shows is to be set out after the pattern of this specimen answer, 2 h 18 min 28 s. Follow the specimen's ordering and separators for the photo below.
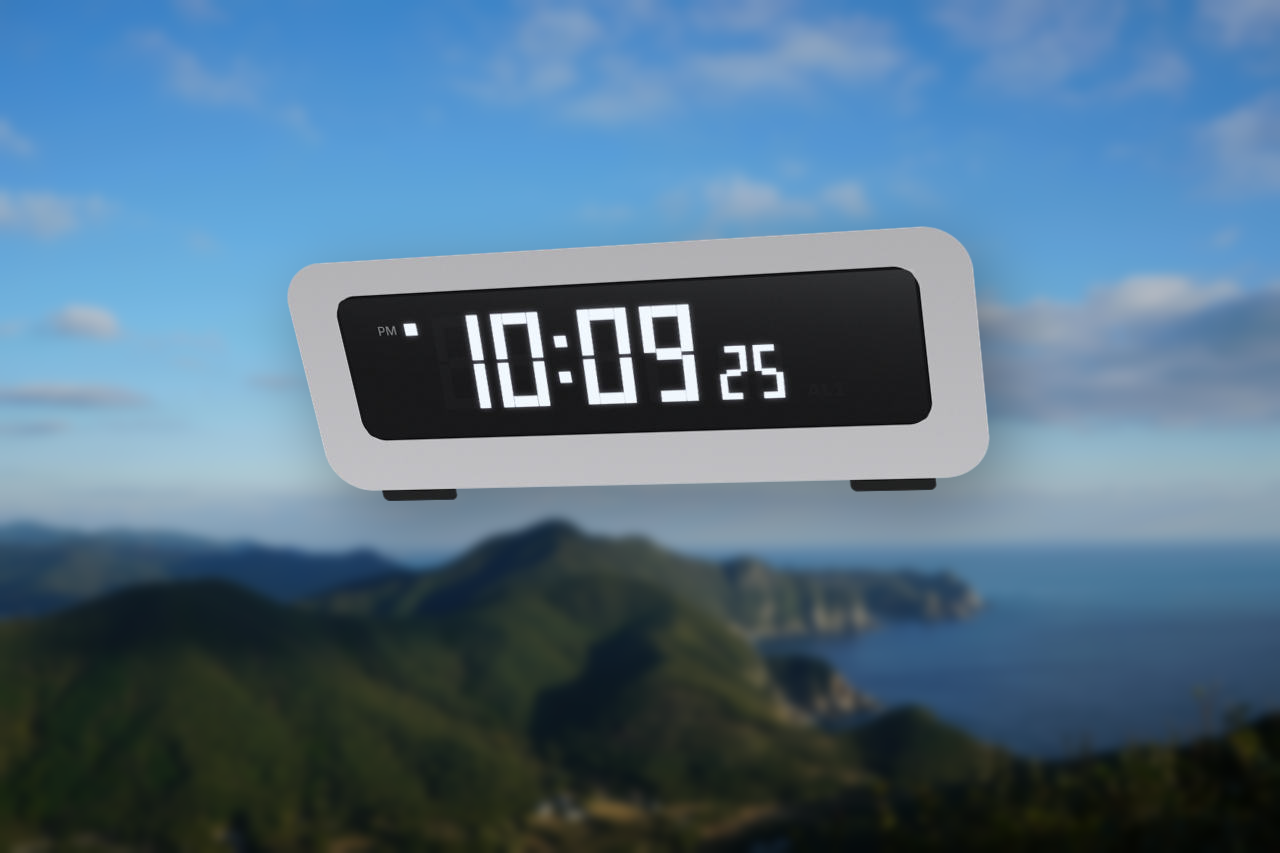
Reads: 10 h 09 min 25 s
